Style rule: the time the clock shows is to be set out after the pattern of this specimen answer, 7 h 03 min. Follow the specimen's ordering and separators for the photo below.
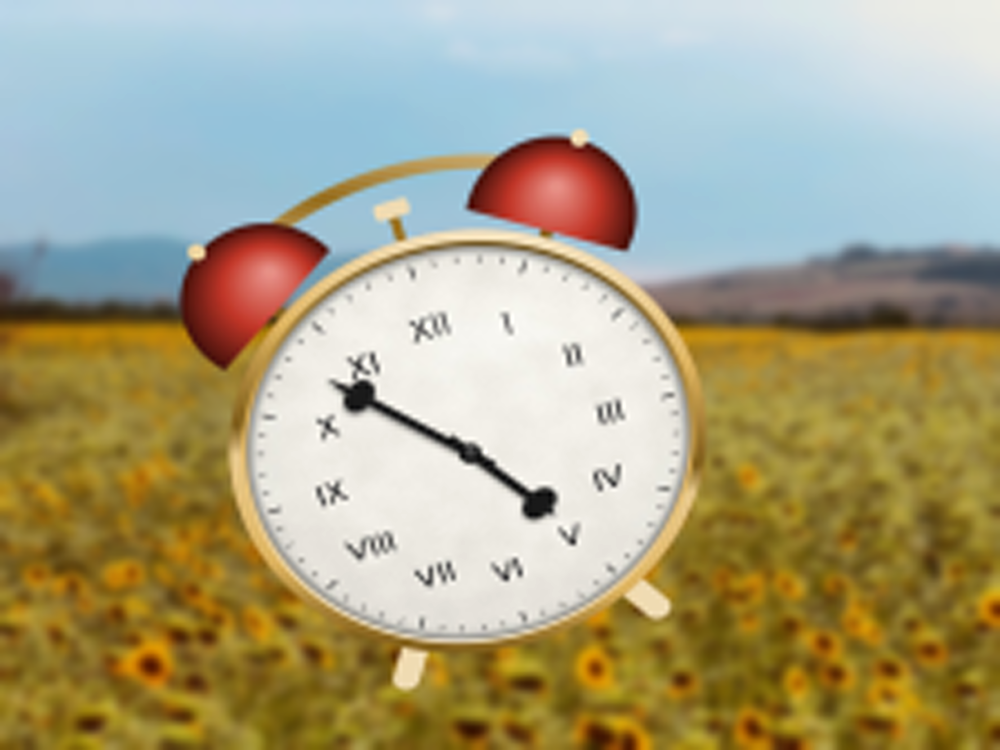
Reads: 4 h 53 min
